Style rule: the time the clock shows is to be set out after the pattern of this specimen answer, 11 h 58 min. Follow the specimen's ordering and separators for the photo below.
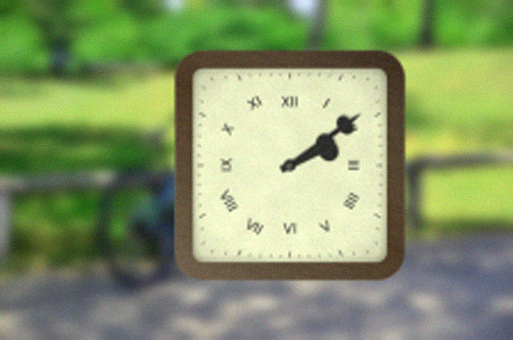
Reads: 2 h 09 min
